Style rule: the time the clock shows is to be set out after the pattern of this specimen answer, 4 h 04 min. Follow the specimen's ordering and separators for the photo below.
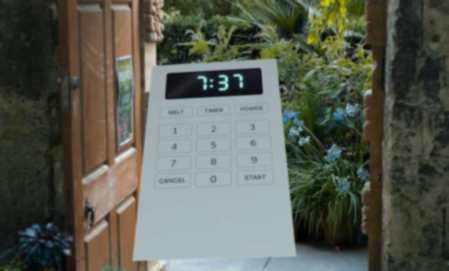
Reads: 7 h 37 min
